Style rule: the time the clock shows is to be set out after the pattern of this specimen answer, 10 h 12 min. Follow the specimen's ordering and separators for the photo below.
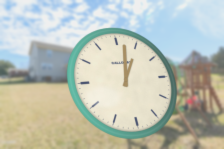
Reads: 1 h 02 min
